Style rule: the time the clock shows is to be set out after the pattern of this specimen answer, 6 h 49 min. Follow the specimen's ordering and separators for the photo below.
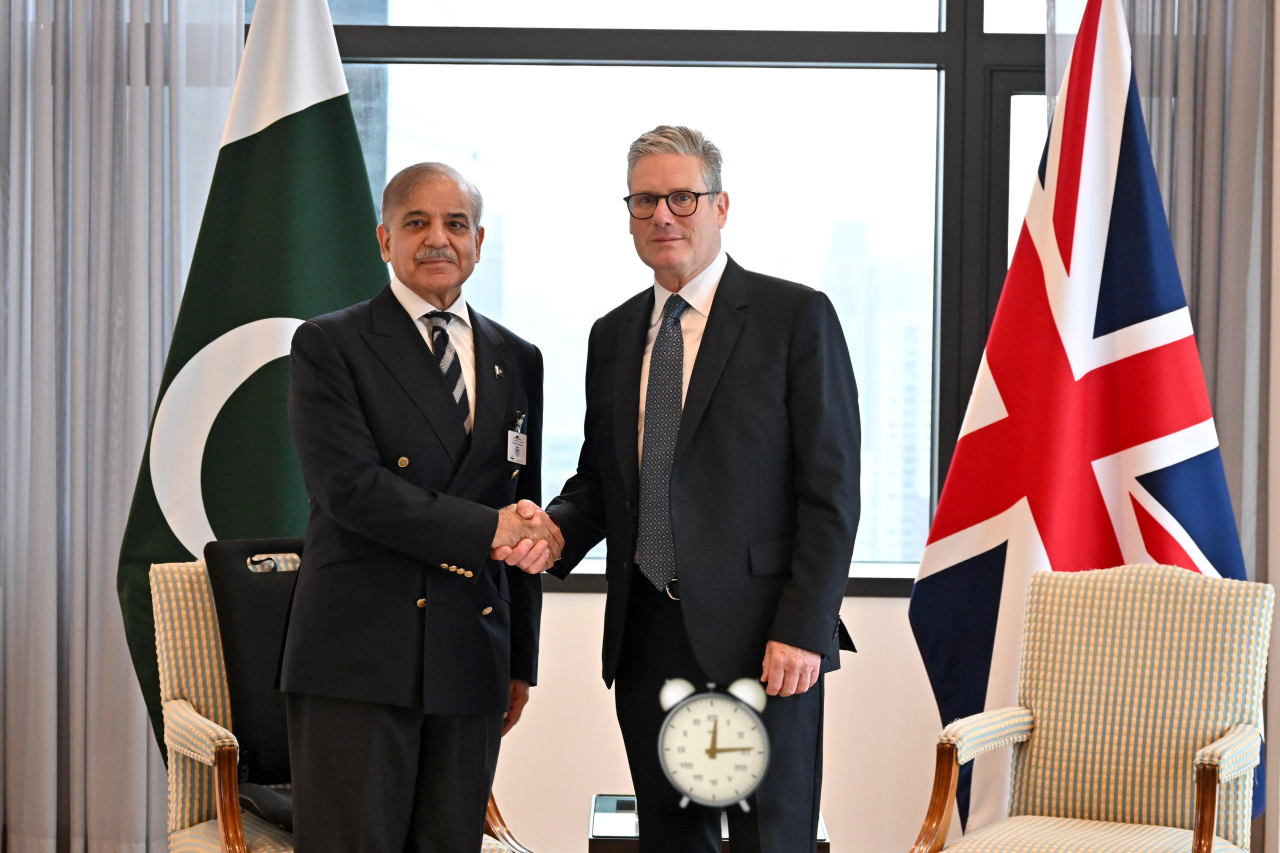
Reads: 12 h 14 min
